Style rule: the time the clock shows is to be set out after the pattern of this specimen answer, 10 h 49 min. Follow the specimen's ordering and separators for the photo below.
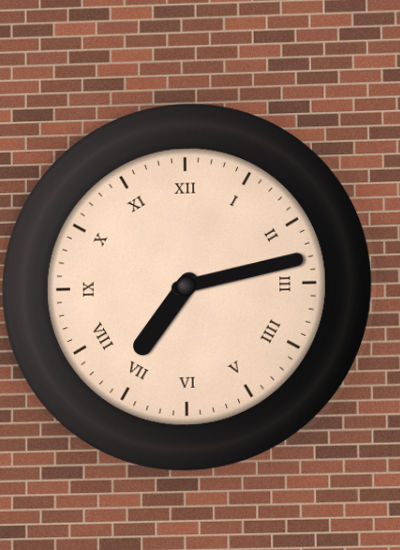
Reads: 7 h 13 min
